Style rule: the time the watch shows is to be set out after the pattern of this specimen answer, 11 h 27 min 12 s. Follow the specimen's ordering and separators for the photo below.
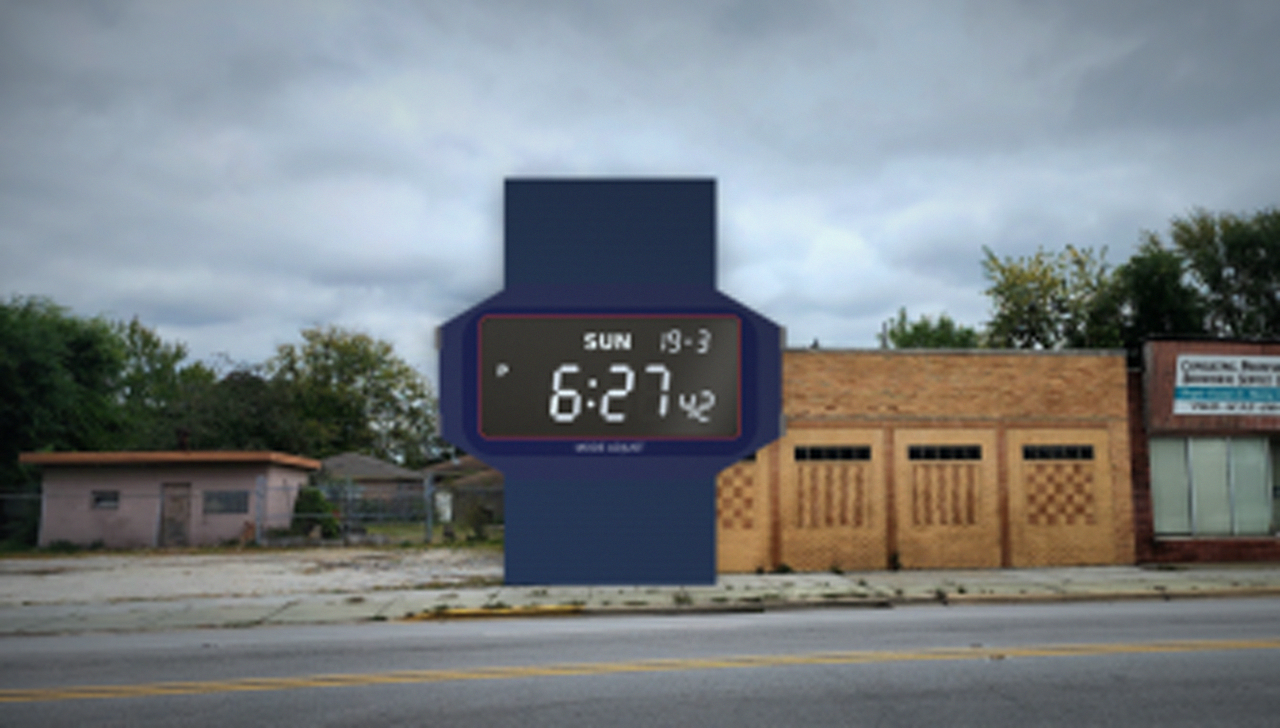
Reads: 6 h 27 min 42 s
